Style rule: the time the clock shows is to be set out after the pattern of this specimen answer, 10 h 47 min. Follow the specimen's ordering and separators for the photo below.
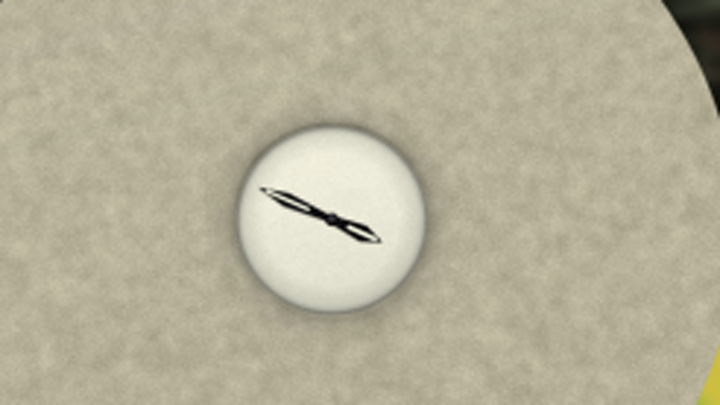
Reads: 3 h 49 min
